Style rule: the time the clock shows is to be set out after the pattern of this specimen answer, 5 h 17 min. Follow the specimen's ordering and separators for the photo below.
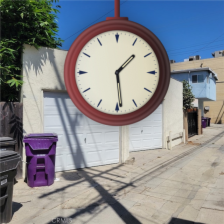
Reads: 1 h 29 min
